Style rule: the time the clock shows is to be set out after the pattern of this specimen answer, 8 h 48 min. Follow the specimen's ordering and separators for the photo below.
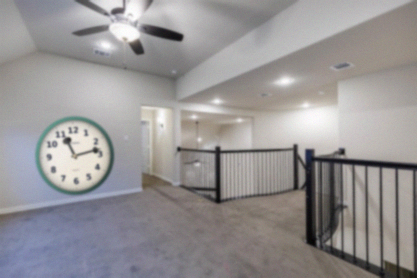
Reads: 11 h 13 min
